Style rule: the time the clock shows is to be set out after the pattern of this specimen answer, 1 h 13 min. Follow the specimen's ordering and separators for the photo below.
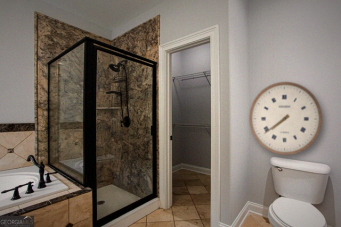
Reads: 7 h 39 min
